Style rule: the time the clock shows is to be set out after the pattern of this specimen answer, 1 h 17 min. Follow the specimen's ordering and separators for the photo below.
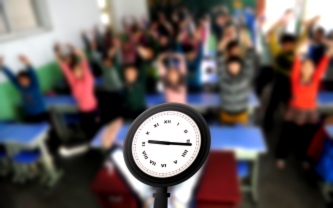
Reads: 9 h 16 min
